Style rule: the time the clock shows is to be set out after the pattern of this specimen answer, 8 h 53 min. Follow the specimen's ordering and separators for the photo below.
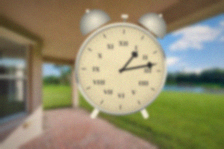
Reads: 1 h 13 min
